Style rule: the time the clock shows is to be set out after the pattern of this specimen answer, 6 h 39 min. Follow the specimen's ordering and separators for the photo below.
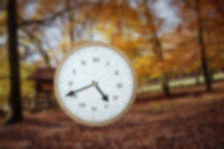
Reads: 4 h 41 min
